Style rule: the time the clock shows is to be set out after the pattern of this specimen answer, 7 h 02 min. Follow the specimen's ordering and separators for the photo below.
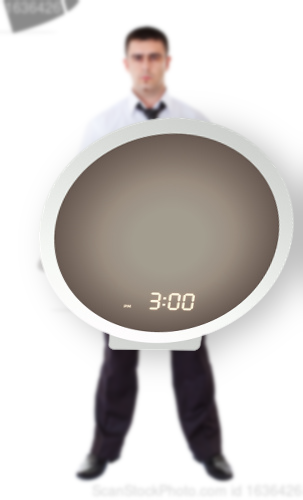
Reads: 3 h 00 min
